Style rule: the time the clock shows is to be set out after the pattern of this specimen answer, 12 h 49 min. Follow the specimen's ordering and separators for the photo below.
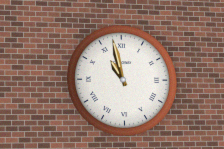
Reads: 10 h 58 min
